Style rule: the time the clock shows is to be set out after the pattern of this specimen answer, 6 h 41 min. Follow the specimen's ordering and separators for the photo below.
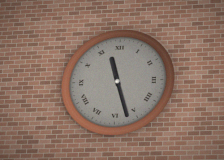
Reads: 11 h 27 min
